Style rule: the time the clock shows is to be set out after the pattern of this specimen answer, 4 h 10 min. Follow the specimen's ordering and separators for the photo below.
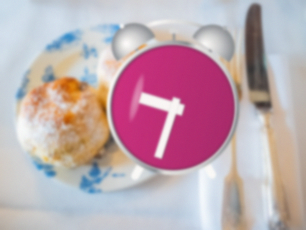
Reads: 9 h 33 min
